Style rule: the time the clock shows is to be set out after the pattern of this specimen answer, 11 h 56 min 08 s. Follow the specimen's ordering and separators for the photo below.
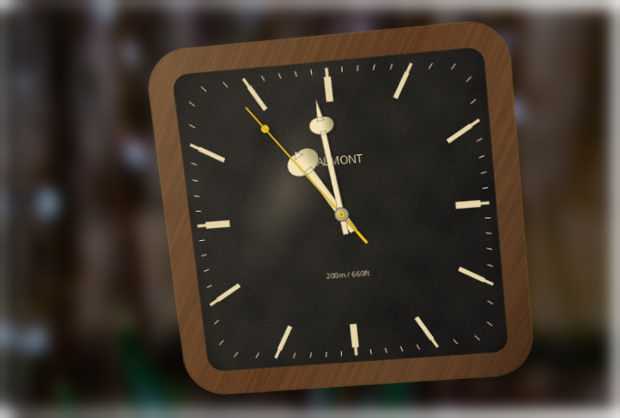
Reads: 10 h 58 min 54 s
